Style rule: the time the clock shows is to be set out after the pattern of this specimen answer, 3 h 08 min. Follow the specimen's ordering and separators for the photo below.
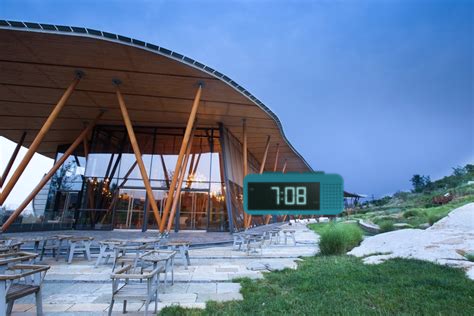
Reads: 7 h 08 min
